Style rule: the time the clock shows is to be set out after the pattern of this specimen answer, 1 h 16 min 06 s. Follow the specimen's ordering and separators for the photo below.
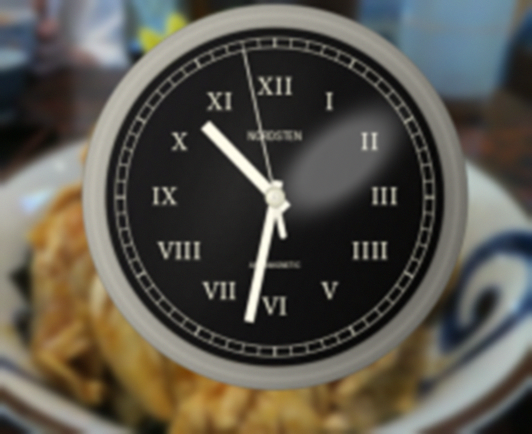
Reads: 10 h 31 min 58 s
